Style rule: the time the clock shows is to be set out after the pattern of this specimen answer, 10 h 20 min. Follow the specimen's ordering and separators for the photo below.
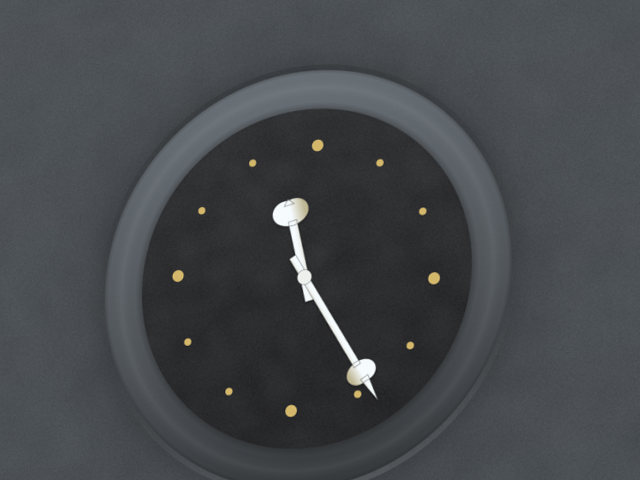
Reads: 11 h 24 min
